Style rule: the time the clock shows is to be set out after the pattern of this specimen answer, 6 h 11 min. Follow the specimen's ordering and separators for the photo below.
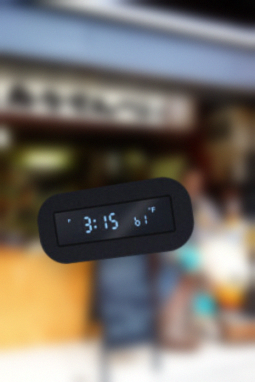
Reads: 3 h 15 min
